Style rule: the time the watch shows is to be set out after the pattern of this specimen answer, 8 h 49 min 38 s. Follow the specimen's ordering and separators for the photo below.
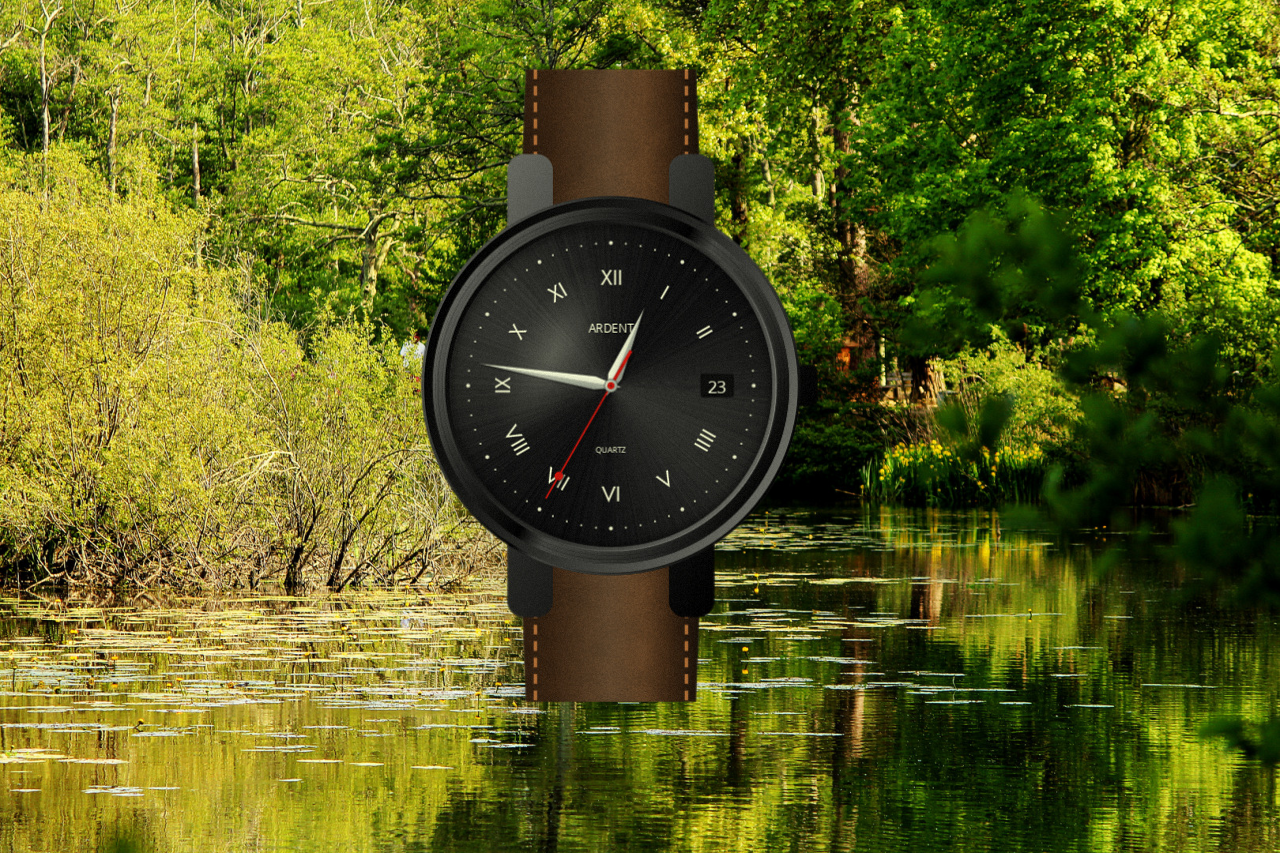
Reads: 12 h 46 min 35 s
